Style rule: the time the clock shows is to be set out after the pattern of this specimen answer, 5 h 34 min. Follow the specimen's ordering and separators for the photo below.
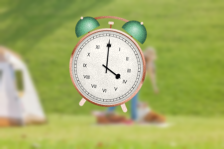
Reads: 4 h 00 min
